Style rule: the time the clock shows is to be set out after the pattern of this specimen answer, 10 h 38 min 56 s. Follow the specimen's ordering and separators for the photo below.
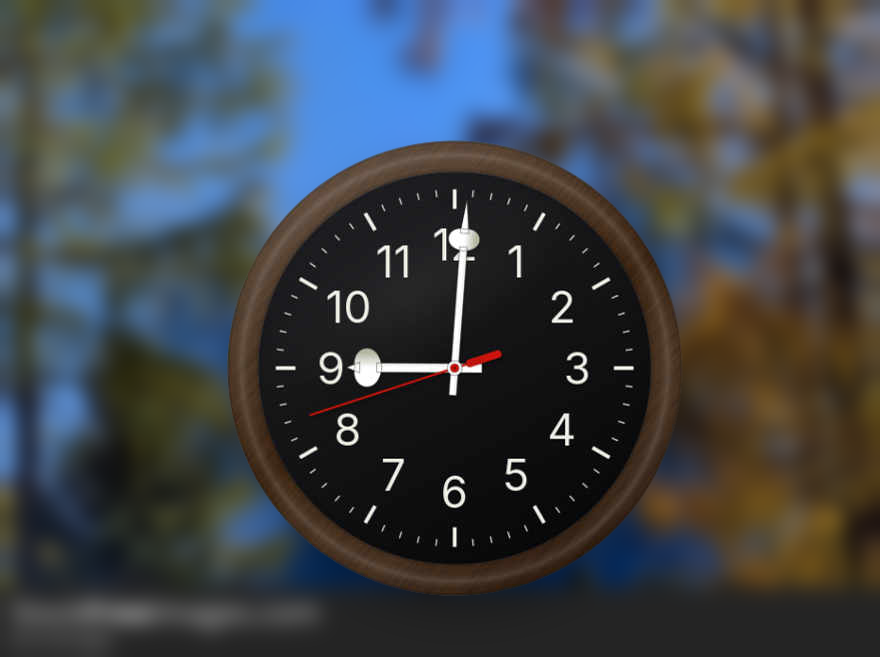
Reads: 9 h 00 min 42 s
